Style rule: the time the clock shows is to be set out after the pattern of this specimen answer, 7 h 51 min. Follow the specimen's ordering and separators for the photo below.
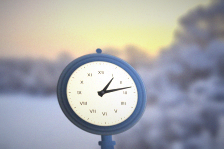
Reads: 1 h 13 min
